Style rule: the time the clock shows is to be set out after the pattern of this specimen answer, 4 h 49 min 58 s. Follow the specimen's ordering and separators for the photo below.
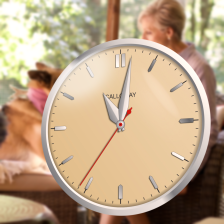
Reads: 11 h 01 min 36 s
